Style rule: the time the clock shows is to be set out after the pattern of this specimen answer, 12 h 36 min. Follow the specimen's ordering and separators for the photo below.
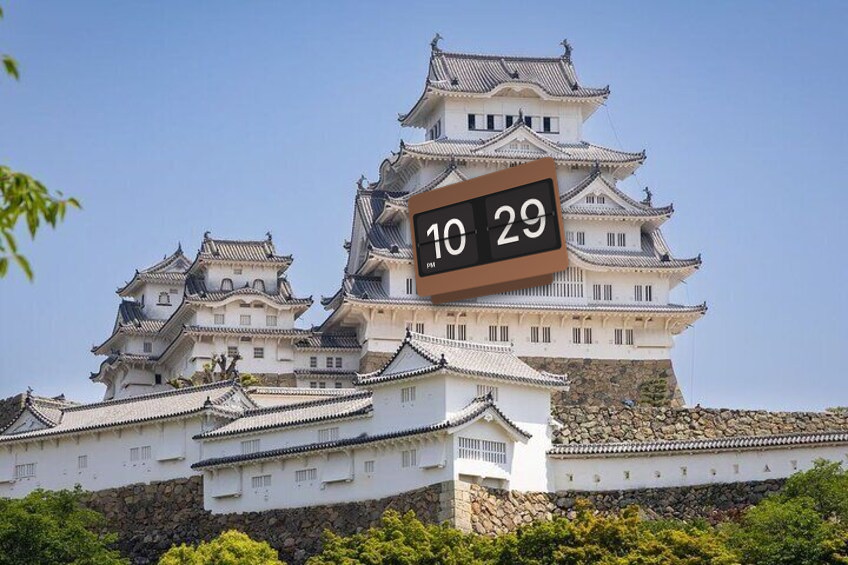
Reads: 10 h 29 min
